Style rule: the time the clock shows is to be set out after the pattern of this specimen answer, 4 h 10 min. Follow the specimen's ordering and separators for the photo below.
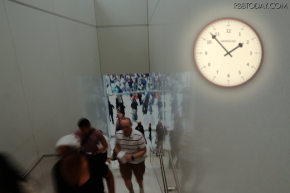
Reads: 1 h 53 min
